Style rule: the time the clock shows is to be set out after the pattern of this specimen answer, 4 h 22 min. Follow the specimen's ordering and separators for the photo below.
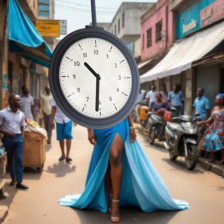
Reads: 10 h 31 min
